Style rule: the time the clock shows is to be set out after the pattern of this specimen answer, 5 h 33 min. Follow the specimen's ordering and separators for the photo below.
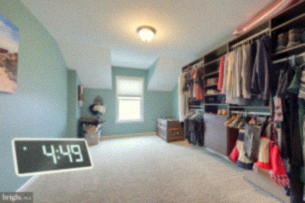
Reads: 4 h 49 min
